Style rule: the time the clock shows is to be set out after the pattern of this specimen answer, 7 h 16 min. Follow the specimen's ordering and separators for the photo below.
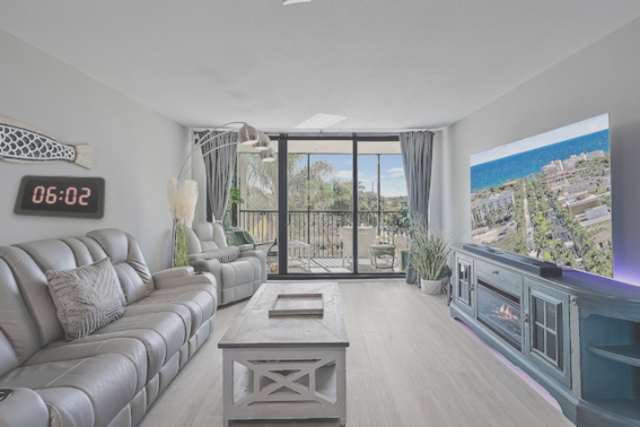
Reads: 6 h 02 min
